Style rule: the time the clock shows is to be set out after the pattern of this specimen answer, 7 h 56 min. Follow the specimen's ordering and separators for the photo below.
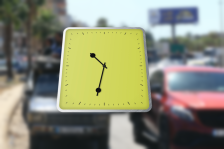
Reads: 10 h 32 min
